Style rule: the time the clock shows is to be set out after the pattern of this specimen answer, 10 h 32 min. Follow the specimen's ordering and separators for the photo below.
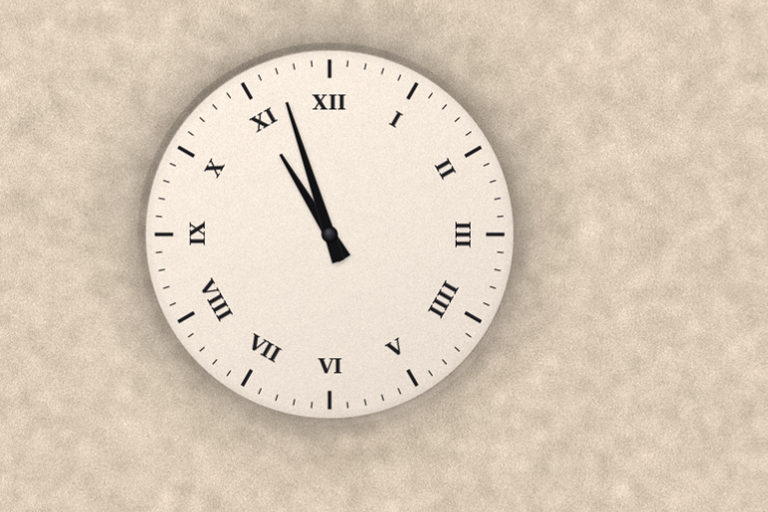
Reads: 10 h 57 min
